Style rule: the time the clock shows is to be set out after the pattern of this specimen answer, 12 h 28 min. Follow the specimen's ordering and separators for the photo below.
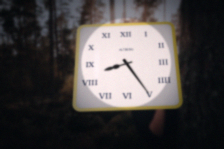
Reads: 8 h 25 min
